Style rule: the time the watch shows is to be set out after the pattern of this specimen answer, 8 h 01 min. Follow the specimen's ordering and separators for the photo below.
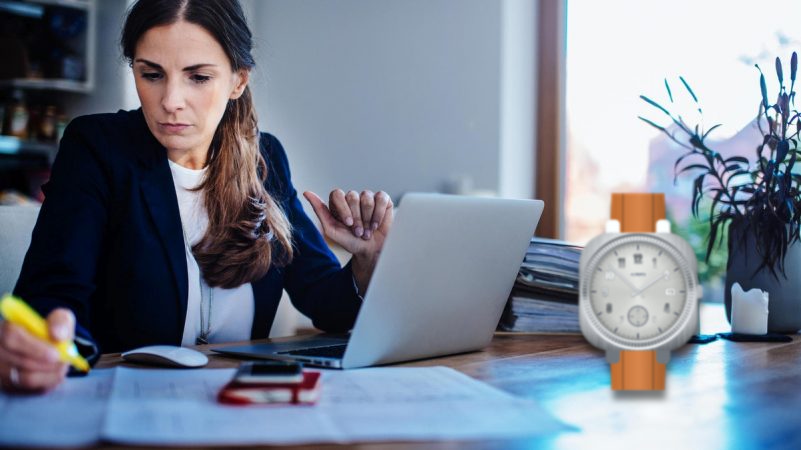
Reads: 1 h 52 min
